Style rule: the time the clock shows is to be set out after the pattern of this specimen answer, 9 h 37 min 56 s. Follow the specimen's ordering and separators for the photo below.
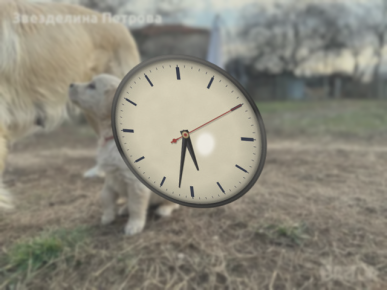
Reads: 5 h 32 min 10 s
